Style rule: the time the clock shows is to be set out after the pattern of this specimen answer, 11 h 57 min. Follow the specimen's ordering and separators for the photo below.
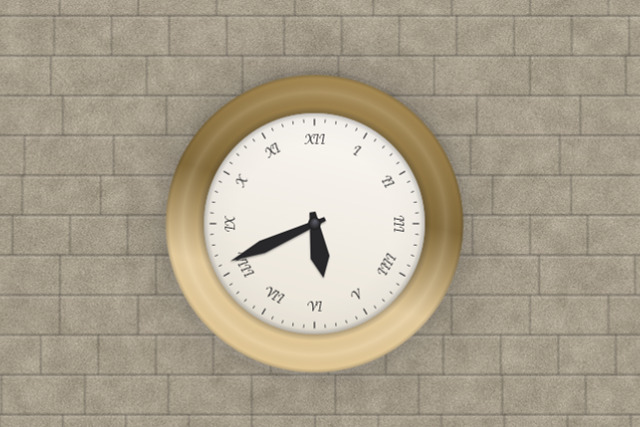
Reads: 5 h 41 min
